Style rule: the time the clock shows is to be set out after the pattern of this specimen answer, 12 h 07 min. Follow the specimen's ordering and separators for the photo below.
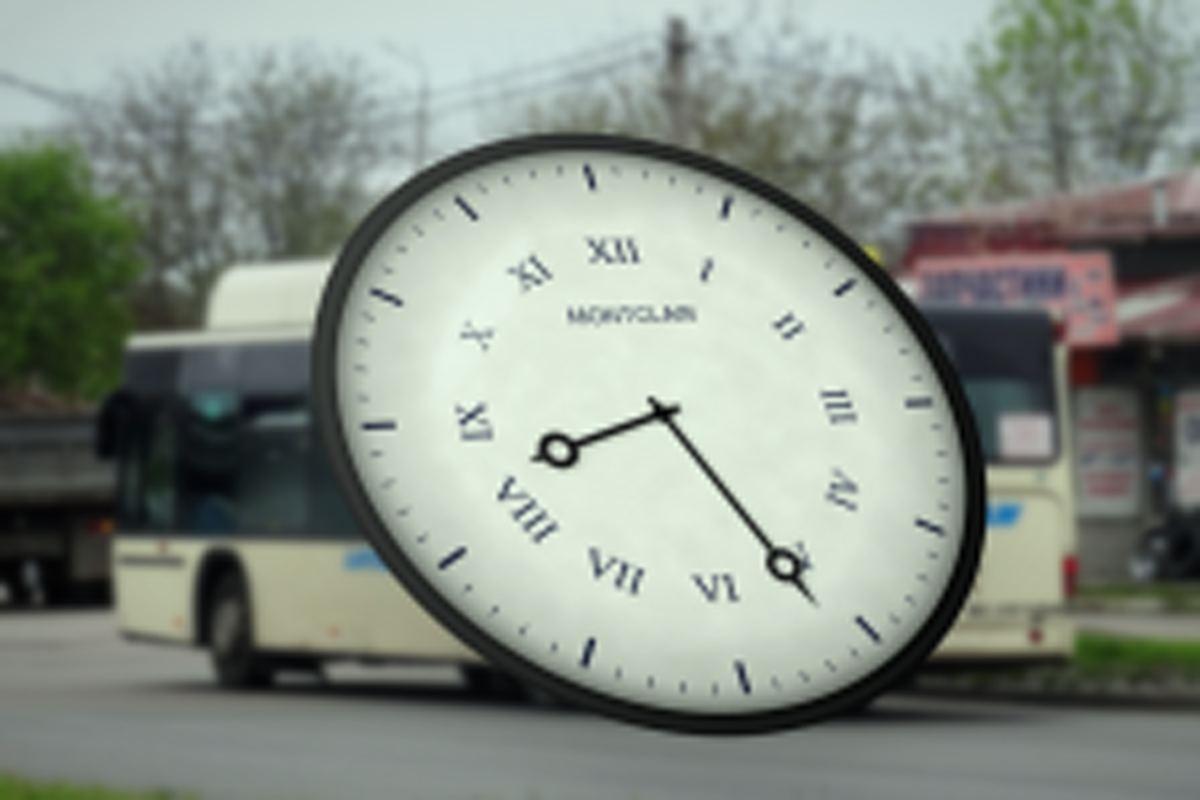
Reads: 8 h 26 min
